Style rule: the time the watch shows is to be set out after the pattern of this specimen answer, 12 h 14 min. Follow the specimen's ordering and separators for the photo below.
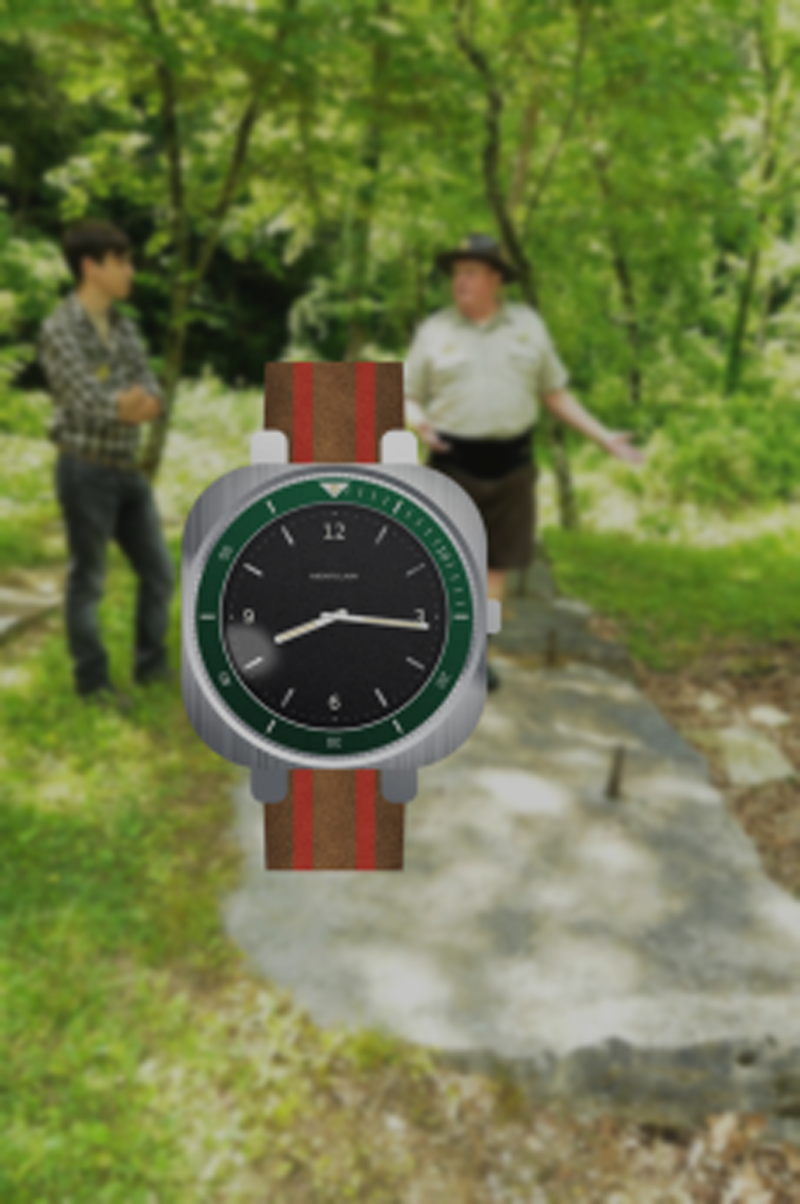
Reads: 8 h 16 min
